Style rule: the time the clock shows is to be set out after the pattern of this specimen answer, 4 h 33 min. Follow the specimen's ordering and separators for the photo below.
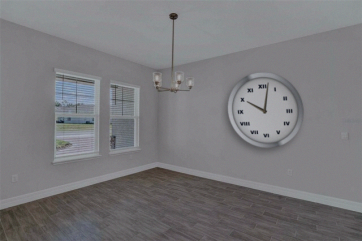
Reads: 10 h 02 min
